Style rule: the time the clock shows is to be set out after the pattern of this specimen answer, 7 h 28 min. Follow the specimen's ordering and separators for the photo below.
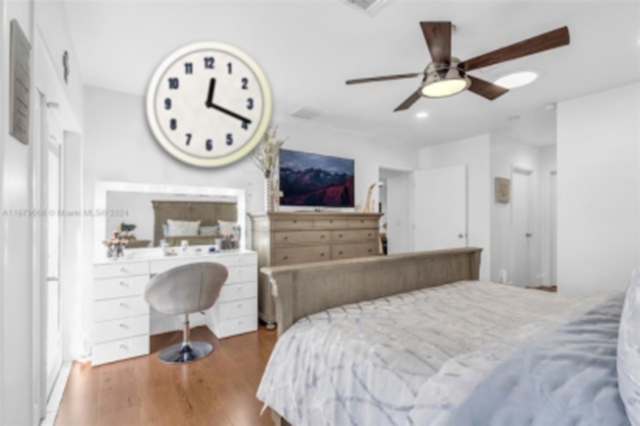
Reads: 12 h 19 min
